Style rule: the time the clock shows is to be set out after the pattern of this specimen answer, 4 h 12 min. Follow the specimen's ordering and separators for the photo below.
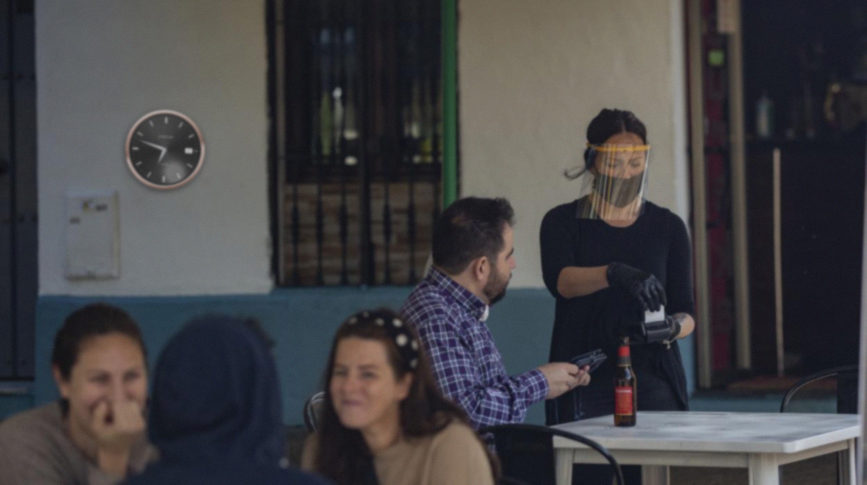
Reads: 6 h 48 min
